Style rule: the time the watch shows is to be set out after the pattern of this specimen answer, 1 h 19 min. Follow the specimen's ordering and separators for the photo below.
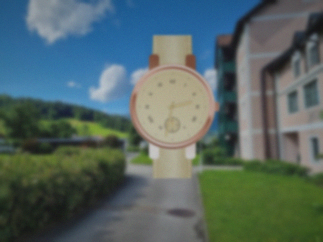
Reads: 2 h 32 min
